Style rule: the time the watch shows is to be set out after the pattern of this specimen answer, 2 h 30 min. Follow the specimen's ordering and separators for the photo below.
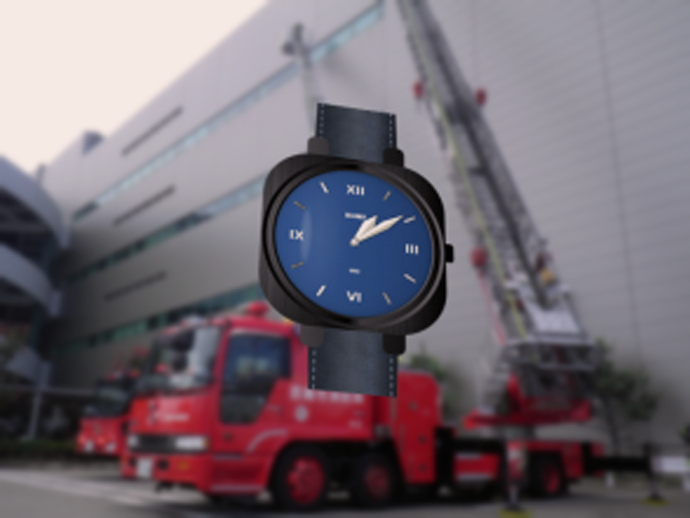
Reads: 1 h 09 min
